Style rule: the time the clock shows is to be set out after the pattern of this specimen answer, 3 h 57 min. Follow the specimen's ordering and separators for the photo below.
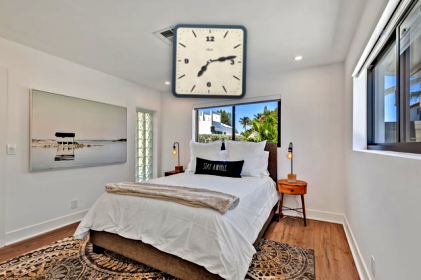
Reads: 7 h 13 min
